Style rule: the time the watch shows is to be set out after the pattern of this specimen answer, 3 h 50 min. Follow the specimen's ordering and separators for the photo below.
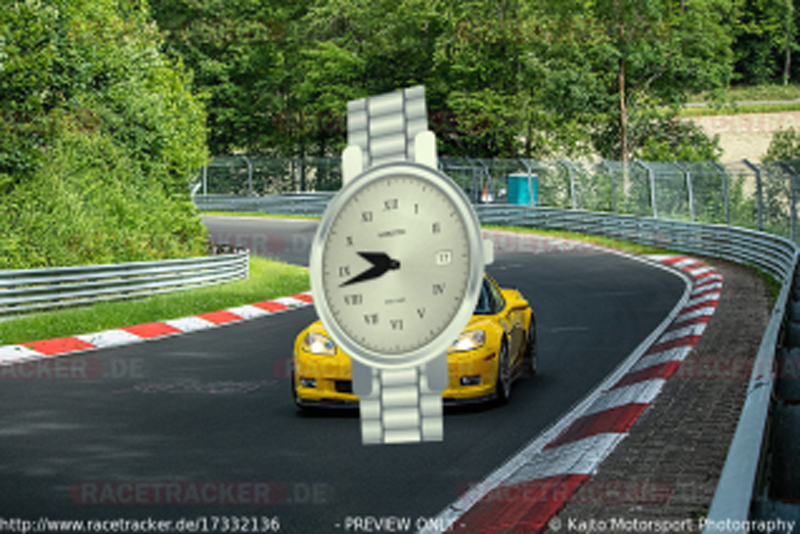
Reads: 9 h 43 min
